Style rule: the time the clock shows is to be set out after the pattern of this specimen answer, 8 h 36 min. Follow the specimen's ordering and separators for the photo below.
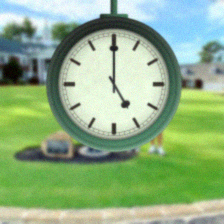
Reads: 5 h 00 min
